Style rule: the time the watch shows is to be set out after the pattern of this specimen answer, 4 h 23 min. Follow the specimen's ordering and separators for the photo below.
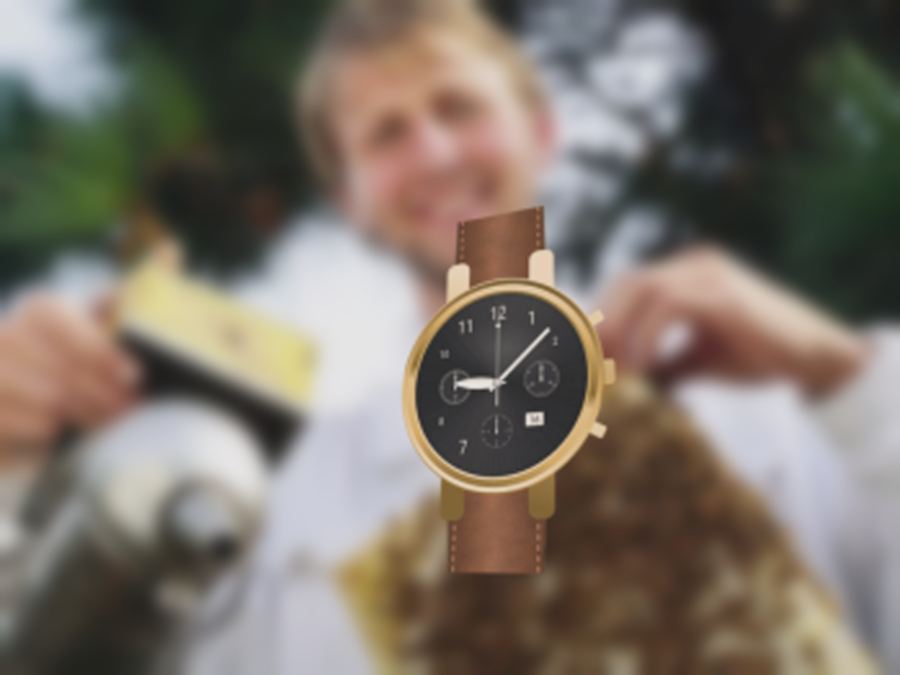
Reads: 9 h 08 min
